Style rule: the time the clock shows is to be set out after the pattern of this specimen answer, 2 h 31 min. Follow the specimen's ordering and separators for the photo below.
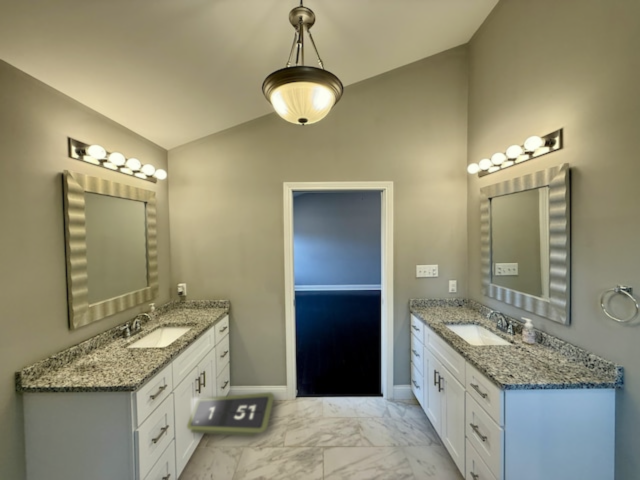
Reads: 1 h 51 min
